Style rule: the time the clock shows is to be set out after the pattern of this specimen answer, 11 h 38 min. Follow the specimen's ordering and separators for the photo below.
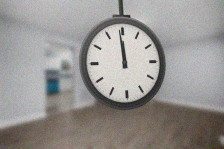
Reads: 11 h 59 min
